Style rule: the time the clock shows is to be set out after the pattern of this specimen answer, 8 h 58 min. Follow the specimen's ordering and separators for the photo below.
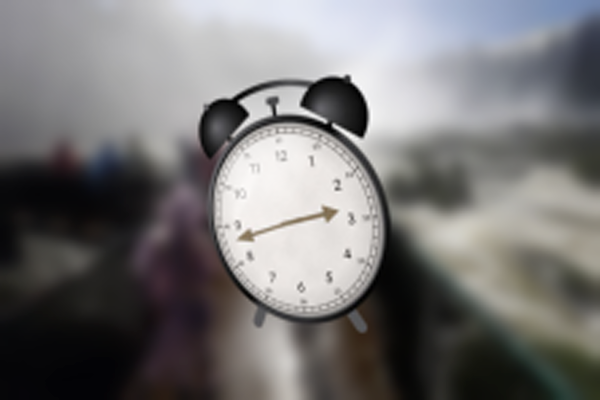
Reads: 2 h 43 min
